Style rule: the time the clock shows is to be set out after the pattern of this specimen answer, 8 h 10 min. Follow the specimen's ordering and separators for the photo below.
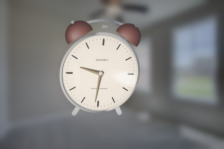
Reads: 9 h 31 min
